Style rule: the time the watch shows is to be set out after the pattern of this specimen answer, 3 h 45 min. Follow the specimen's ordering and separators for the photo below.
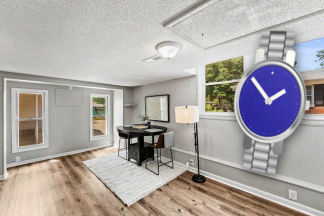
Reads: 1 h 52 min
